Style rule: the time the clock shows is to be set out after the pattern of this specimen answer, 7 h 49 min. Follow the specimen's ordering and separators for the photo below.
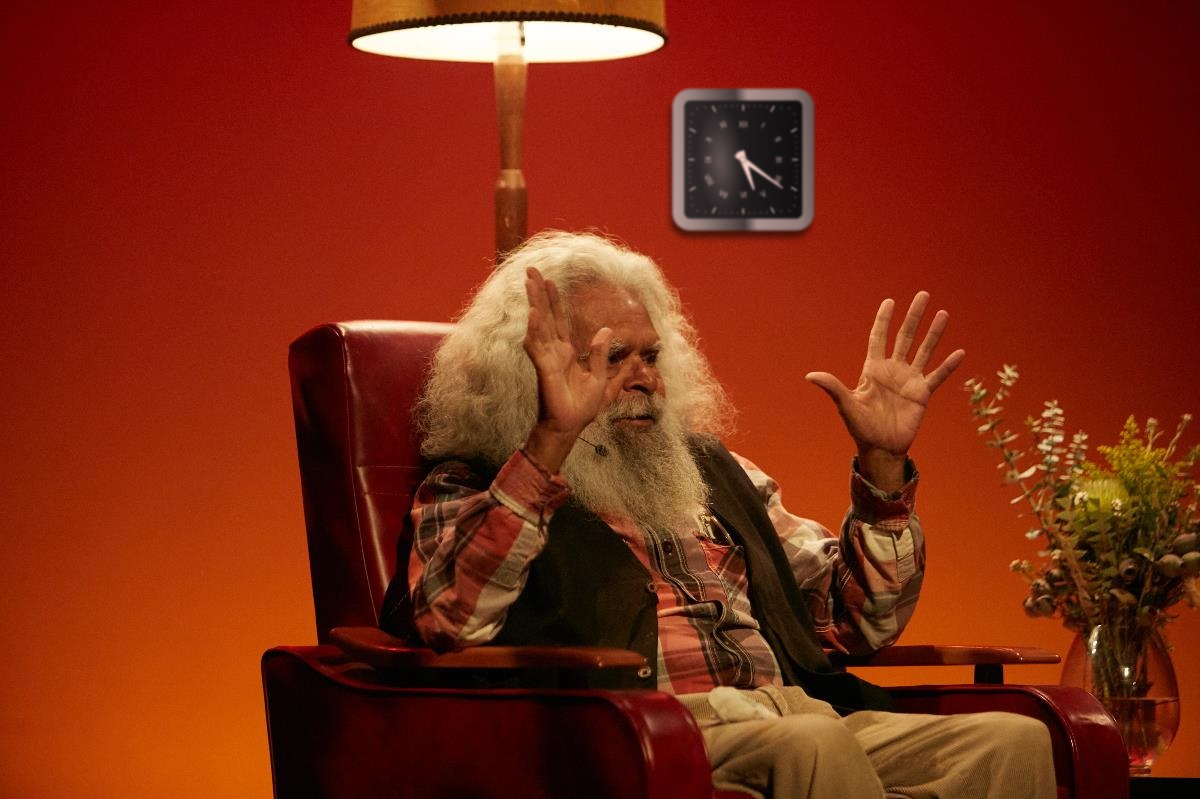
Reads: 5 h 21 min
